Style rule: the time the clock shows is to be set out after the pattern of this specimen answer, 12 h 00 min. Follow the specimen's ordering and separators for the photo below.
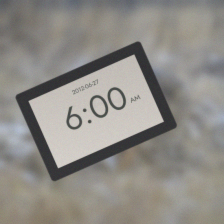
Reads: 6 h 00 min
